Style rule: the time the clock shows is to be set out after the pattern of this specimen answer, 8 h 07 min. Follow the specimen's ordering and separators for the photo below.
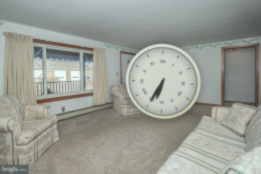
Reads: 6 h 35 min
